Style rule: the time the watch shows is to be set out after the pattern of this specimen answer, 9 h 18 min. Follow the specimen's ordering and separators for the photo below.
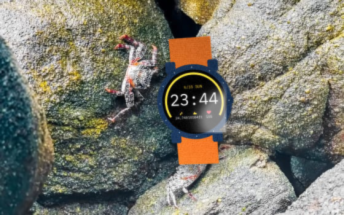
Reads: 23 h 44 min
